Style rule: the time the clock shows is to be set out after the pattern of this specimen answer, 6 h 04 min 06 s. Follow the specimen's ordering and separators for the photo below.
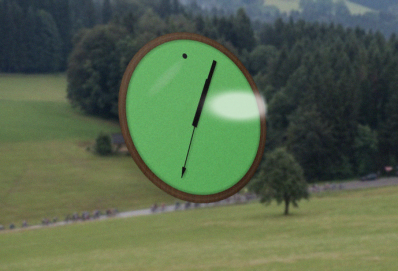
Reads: 1 h 05 min 35 s
